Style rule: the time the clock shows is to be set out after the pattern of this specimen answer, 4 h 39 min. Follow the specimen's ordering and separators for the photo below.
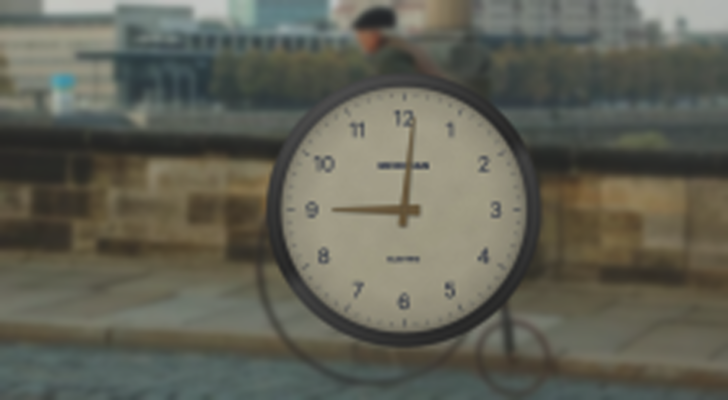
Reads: 9 h 01 min
